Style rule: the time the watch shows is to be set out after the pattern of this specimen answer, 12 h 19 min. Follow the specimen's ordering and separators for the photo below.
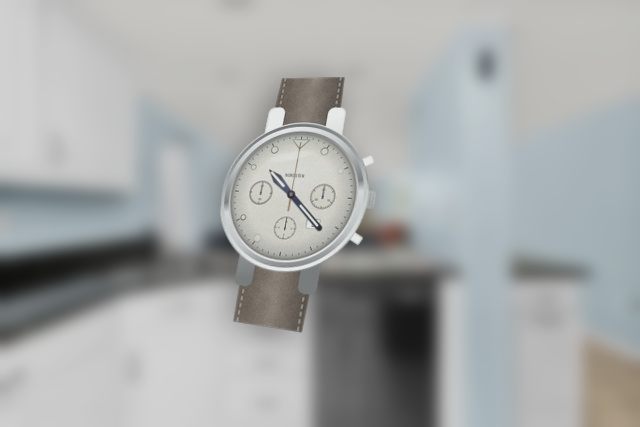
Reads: 10 h 22 min
